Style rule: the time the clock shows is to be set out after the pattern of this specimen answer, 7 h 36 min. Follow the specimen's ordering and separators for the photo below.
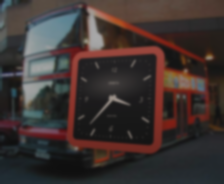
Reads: 3 h 37 min
